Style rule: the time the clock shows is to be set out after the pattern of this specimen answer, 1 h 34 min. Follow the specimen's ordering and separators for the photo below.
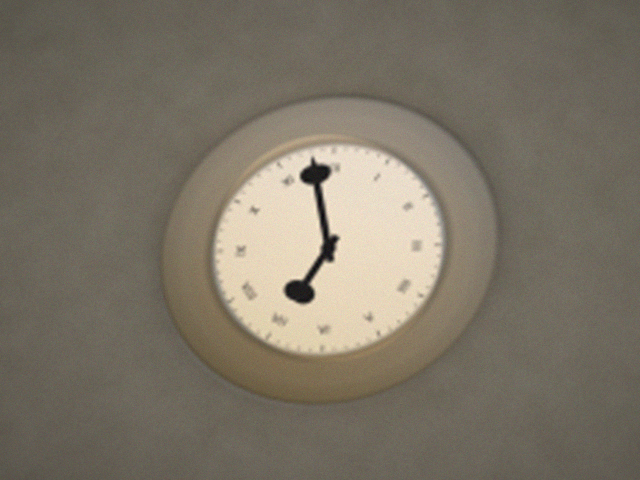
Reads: 6 h 58 min
